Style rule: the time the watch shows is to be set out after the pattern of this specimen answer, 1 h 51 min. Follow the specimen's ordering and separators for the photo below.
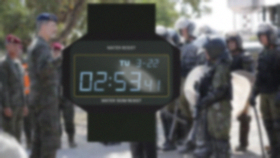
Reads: 2 h 53 min
